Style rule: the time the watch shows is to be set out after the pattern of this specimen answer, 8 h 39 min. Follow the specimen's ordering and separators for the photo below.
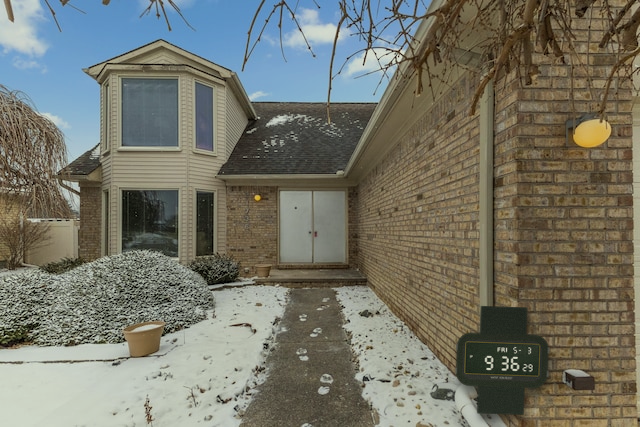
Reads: 9 h 36 min
